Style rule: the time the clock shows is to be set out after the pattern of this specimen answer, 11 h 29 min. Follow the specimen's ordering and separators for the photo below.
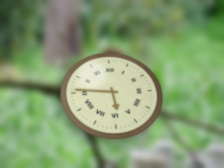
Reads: 5 h 46 min
